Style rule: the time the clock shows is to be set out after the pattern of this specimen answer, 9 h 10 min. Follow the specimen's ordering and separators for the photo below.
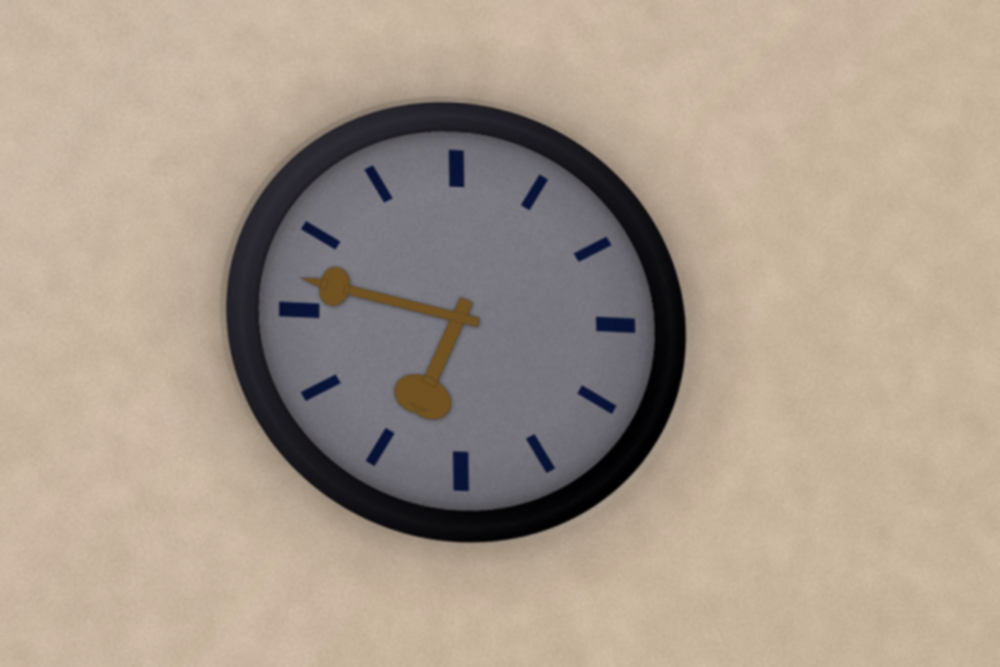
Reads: 6 h 47 min
